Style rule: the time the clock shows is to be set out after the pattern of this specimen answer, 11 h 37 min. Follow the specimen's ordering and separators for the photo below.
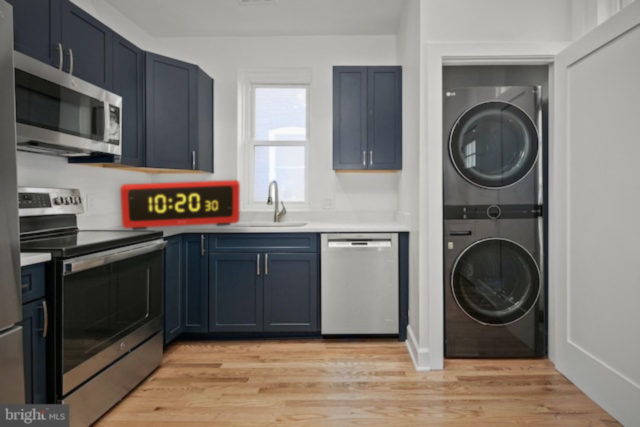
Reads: 10 h 20 min
